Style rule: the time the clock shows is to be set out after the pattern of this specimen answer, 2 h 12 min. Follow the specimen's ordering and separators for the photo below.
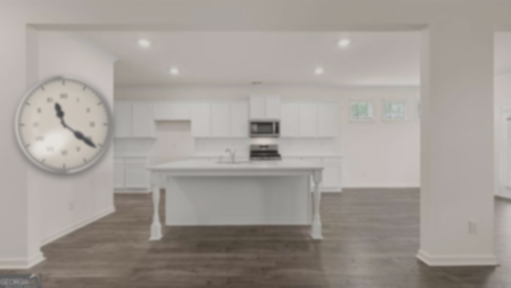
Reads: 11 h 21 min
